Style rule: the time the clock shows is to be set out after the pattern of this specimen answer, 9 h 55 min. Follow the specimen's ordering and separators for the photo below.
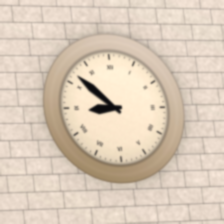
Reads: 8 h 52 min
